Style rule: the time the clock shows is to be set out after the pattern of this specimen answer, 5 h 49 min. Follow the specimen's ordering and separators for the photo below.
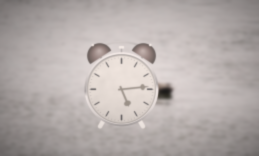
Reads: 5 h 14 min
